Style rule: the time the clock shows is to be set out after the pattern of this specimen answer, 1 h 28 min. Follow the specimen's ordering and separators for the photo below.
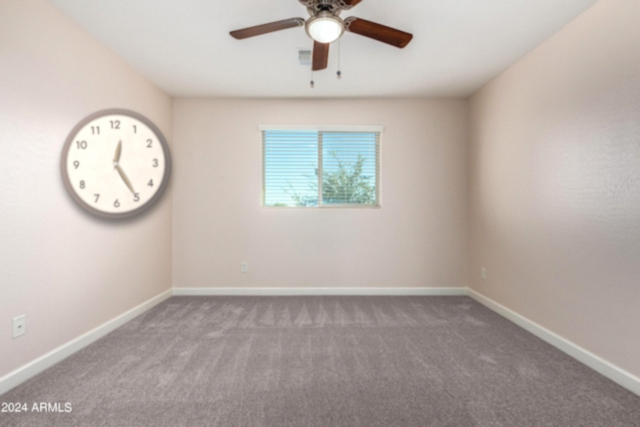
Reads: 12 h 25 min
